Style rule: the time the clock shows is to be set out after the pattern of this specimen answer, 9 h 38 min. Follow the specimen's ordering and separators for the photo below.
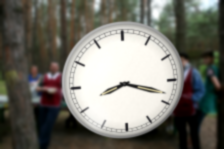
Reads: 8 h 18 min
